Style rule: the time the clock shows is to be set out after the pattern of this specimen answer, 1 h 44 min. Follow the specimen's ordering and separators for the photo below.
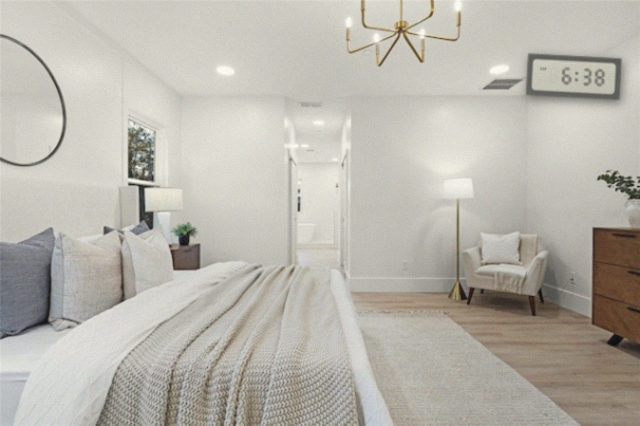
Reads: 6 h 38 min
